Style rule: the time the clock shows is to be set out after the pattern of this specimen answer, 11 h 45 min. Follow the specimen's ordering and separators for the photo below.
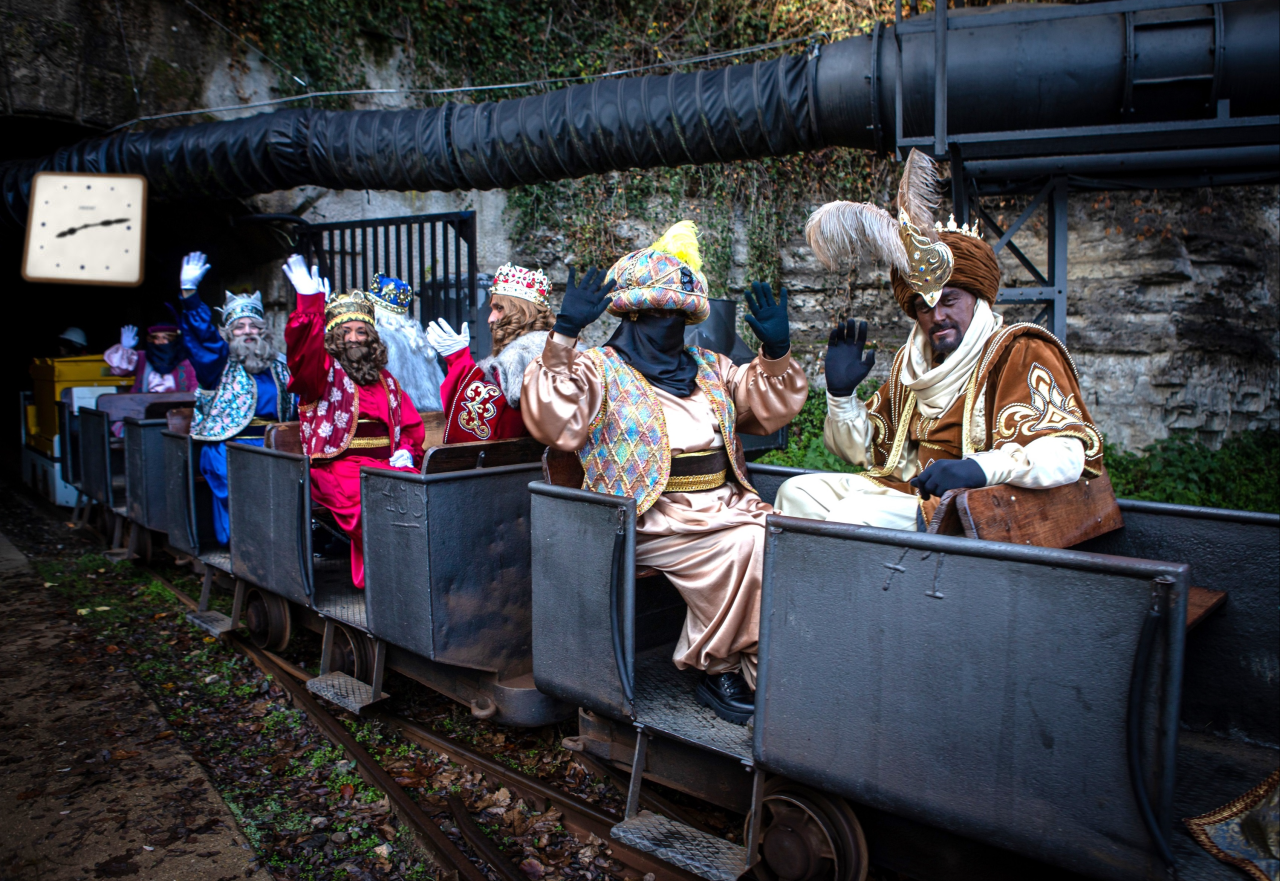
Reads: 8 h 13 min
